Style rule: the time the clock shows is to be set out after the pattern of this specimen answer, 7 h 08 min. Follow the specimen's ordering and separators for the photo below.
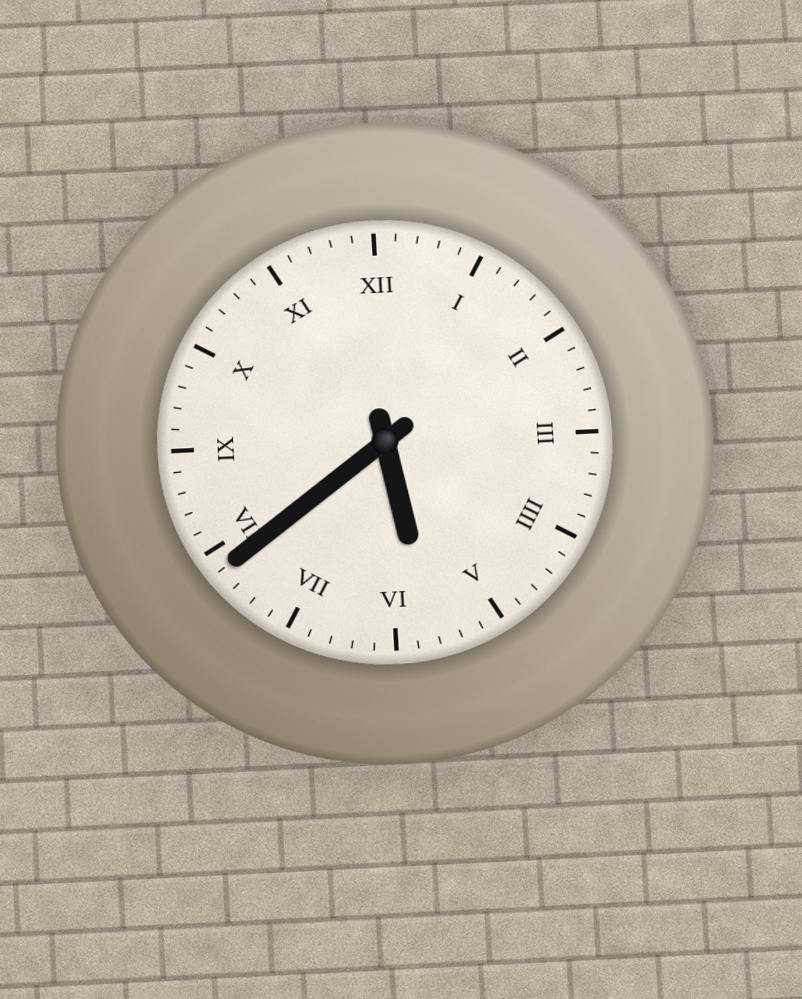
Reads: 5 h 39 min
